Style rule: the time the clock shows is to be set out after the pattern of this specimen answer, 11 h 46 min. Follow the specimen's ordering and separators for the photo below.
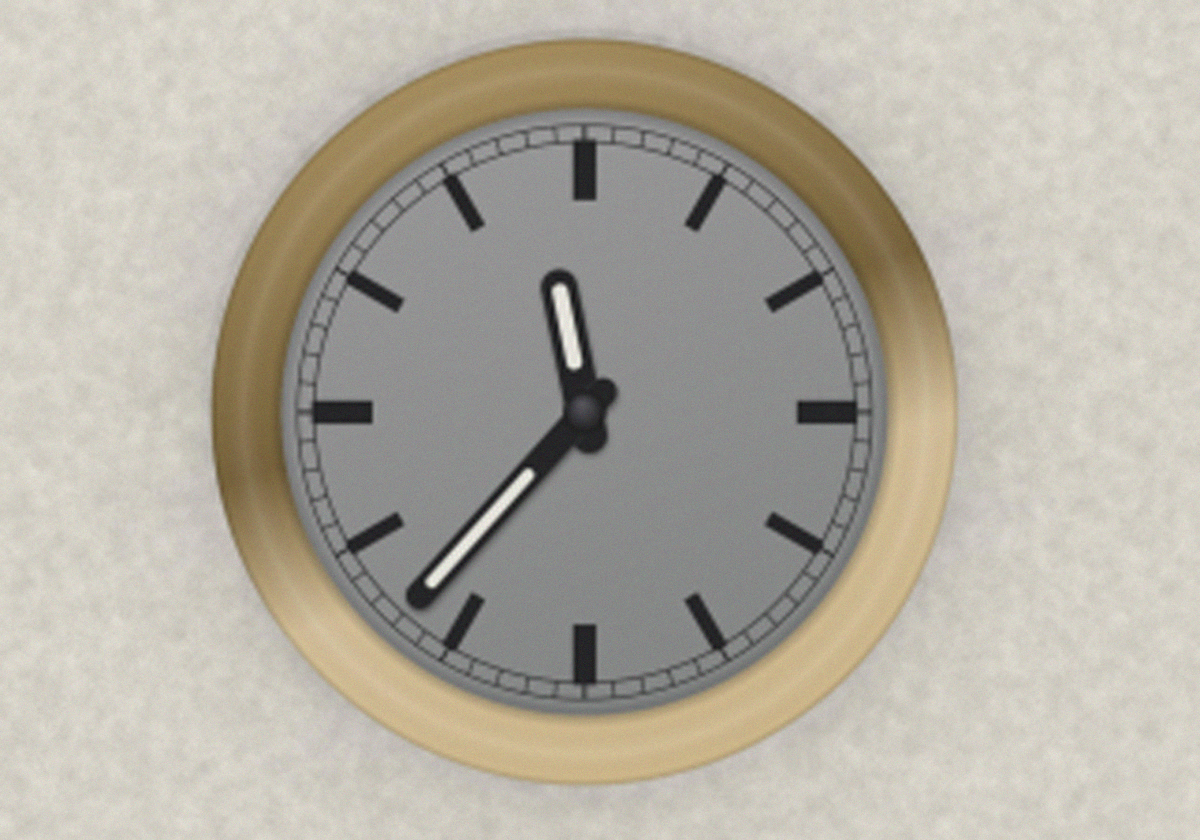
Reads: 11 h 37 min
